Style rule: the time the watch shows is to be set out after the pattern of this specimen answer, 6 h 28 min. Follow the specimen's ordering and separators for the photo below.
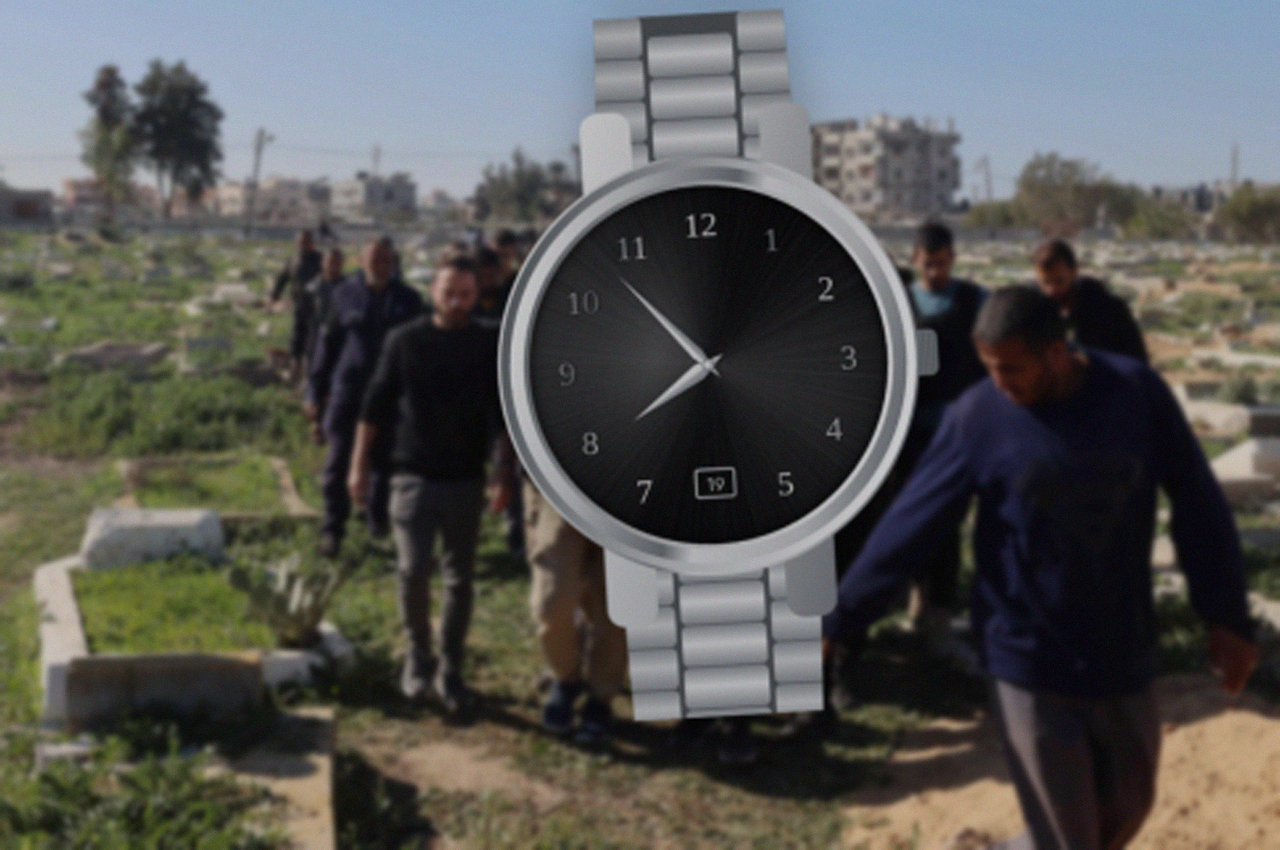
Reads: 7 h 53 min
